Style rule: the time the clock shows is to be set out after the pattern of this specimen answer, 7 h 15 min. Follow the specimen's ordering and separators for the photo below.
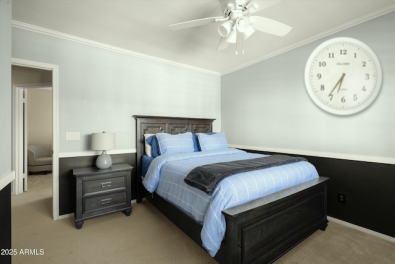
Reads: 6 h 36 min
